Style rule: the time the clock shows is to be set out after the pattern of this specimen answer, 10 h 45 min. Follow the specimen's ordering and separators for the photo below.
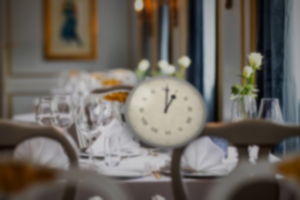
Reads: 1 h 01 min
